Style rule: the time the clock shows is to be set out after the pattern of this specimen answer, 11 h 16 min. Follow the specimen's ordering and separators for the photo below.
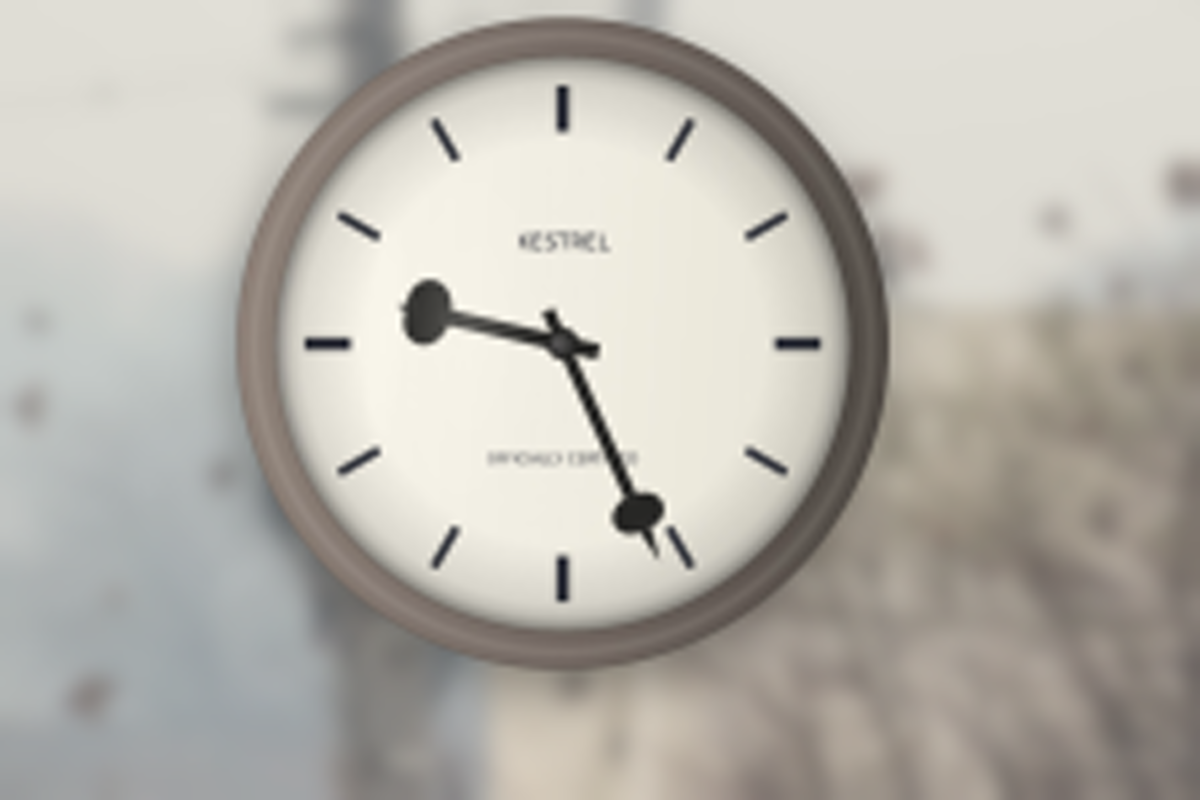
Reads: 9 h 26 min
